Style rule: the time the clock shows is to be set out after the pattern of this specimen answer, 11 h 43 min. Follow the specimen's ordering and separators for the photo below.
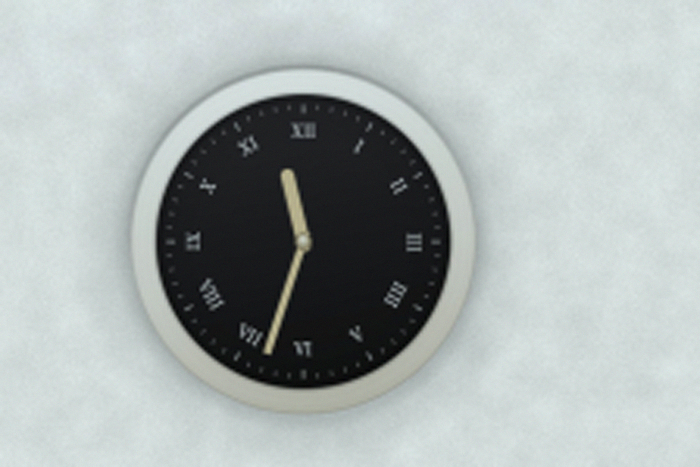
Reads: 11 h 33 min
